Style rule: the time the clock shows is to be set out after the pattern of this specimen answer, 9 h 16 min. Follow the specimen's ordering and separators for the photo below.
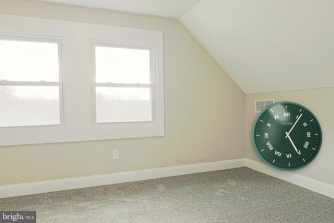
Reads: 5 h 06 min
